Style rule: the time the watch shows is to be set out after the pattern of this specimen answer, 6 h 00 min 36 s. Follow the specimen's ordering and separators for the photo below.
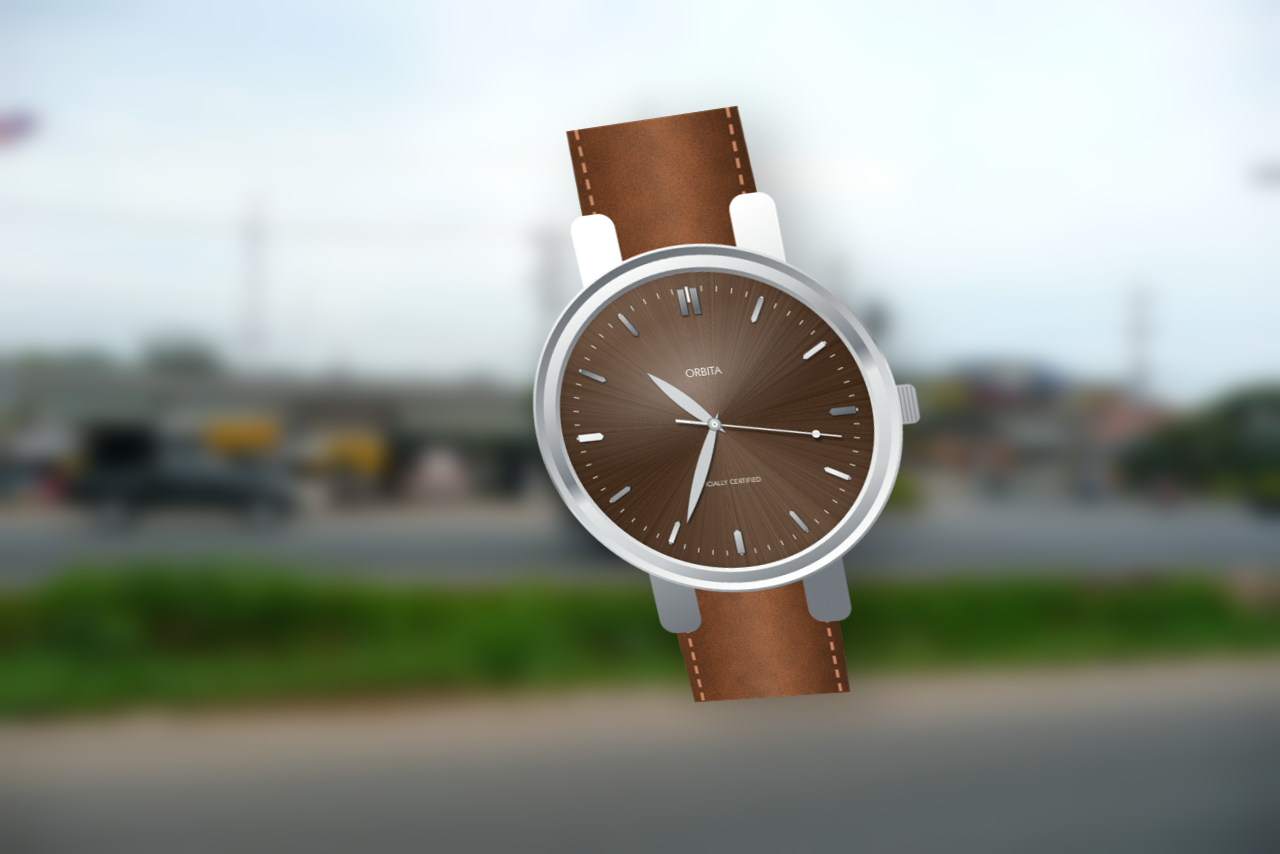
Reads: 10 h 34 min 17 s
